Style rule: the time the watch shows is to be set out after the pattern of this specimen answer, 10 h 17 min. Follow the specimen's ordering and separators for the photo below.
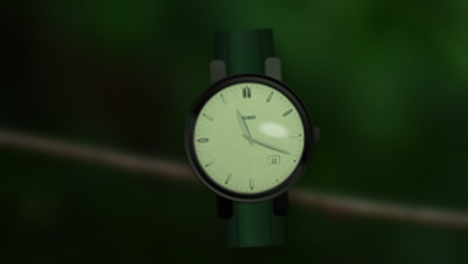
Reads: 11 h 19 min
